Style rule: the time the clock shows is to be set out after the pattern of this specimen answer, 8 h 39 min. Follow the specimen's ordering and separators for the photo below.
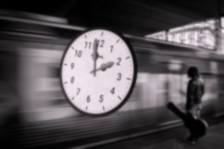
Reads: 1 h 58 min
